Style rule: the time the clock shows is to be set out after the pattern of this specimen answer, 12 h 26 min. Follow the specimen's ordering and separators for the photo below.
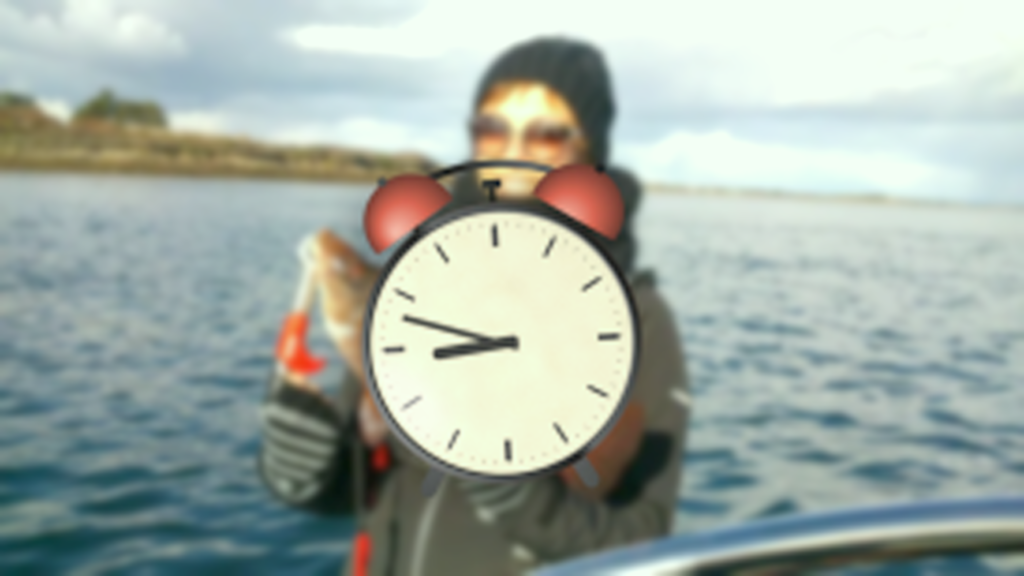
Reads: 8 h 48 min
